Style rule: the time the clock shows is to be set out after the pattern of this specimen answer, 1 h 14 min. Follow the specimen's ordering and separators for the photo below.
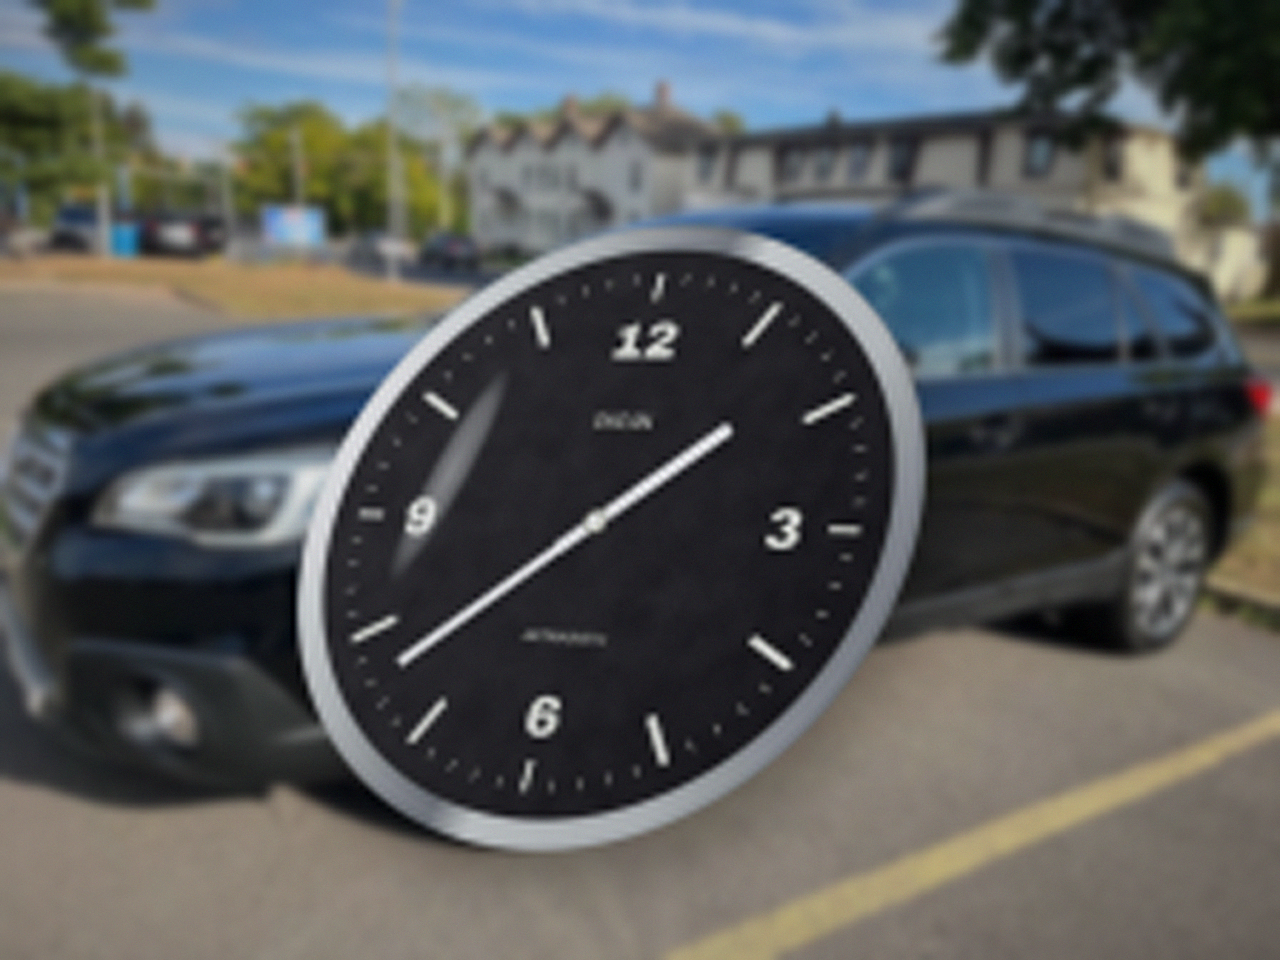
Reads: 1 h 38 min
